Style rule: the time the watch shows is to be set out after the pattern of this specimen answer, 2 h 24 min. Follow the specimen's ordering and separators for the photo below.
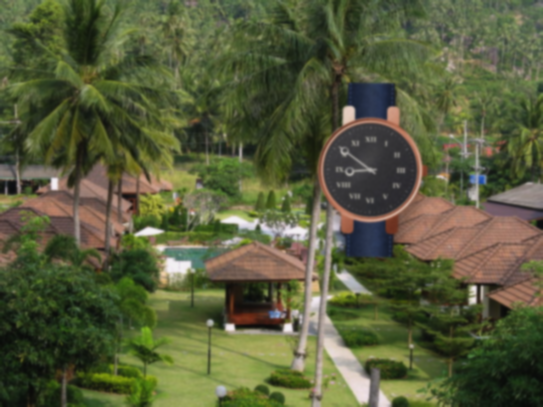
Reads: 8 h 51 min
